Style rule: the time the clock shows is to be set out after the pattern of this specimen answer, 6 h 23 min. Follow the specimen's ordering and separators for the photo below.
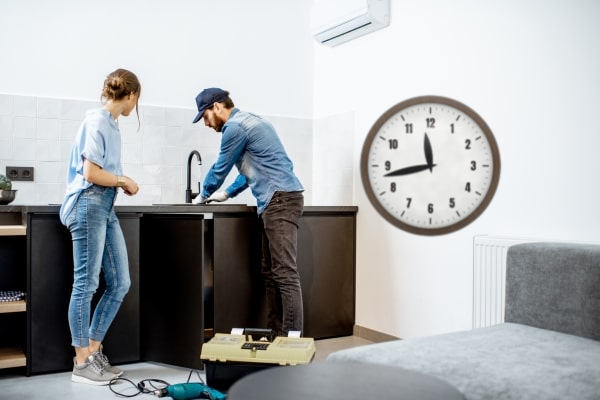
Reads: 11 h 43 min
